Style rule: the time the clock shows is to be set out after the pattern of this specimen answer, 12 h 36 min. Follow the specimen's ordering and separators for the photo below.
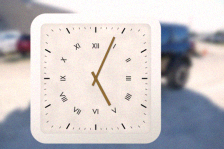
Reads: 5 h 04 min
